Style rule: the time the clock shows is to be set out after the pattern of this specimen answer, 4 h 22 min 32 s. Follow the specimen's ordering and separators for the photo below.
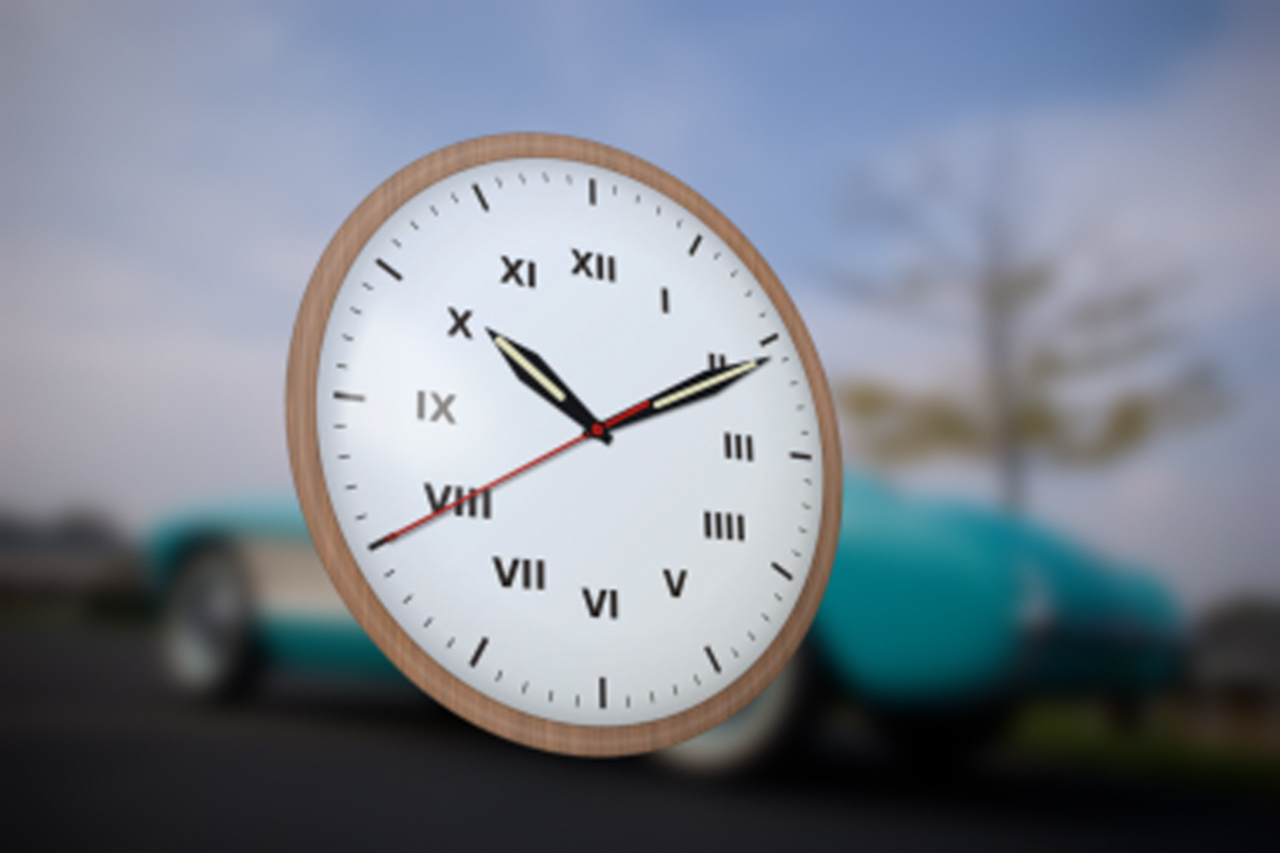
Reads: 10 h 10 min 40 s
